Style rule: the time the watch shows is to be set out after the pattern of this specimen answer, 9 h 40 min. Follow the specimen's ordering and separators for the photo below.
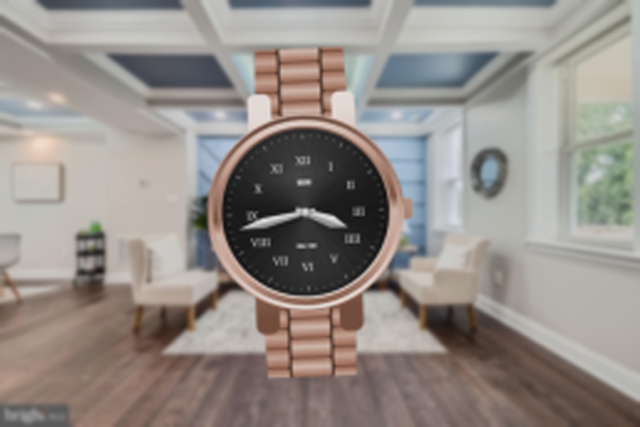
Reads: 3 h 43 min
